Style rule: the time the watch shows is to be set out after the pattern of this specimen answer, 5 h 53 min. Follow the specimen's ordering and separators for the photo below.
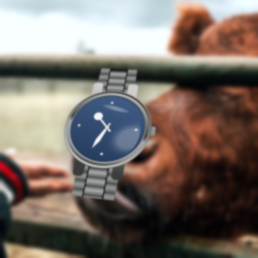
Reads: 10 h 34 min
